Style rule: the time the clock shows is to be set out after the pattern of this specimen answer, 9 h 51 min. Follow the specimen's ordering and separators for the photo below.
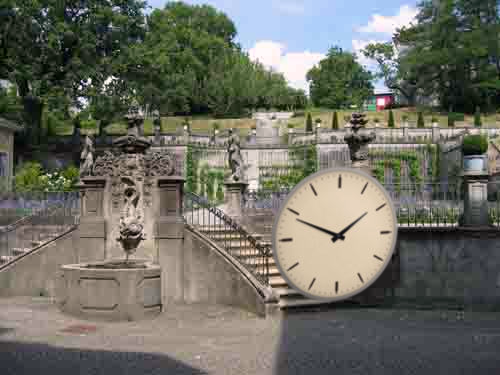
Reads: 1 h 49 min
